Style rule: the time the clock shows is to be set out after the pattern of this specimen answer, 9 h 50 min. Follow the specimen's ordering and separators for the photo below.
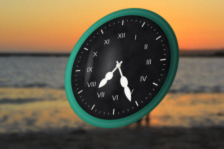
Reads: 7 h 26 min
